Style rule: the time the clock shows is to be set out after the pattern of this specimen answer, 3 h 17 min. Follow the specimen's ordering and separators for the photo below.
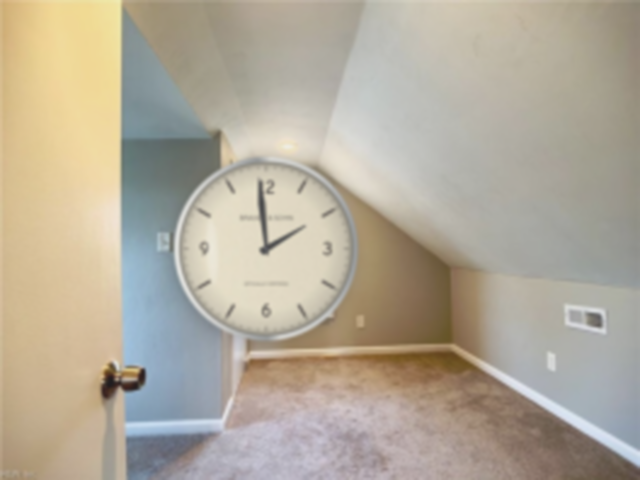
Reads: 1 h 59 min
